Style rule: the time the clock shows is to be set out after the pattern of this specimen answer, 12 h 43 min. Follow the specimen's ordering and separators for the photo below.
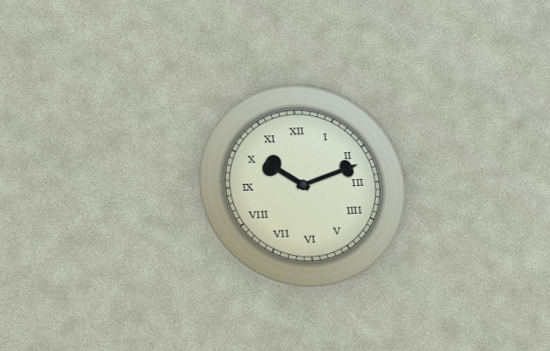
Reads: 10 h 12 min
